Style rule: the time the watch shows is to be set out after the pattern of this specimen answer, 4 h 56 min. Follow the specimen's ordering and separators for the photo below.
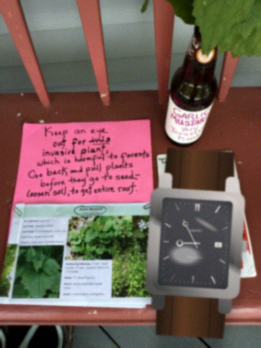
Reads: 8 h 55 min
